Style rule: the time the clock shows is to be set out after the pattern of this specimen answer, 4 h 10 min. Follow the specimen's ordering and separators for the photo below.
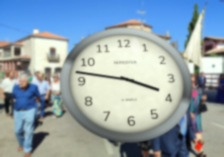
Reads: 3 h 47 min
